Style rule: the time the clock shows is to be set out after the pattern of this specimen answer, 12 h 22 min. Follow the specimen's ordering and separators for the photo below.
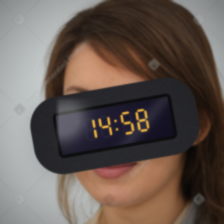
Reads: 14 h 58 min
